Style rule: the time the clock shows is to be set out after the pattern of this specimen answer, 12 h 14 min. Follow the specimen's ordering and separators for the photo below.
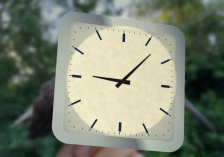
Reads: 9 h 07 min
